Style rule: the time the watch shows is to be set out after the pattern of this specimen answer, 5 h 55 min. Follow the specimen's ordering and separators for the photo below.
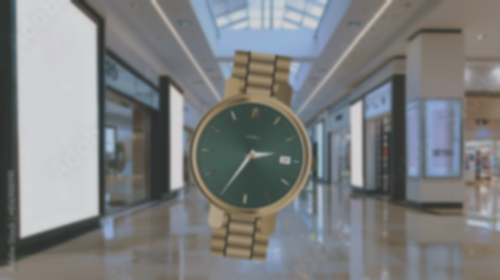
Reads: 2 h 35 min
